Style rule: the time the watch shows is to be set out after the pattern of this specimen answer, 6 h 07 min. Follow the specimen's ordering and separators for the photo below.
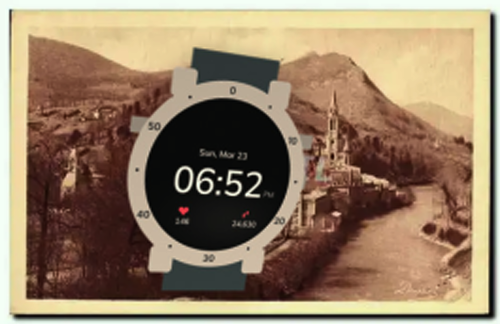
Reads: 6 h 52 min
